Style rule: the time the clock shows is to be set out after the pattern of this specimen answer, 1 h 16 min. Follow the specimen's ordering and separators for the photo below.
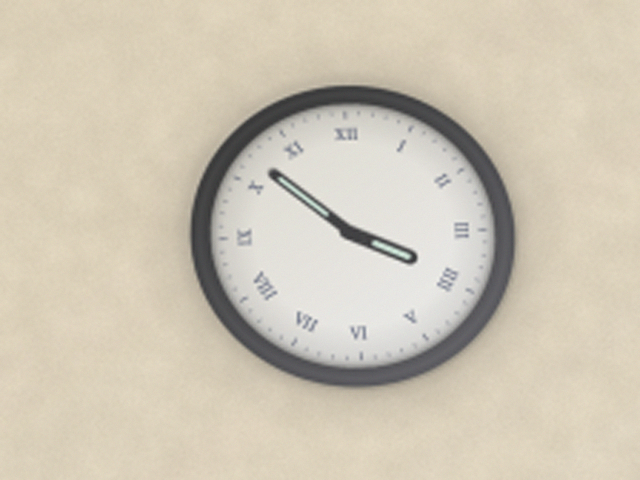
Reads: 3 h 52 min
